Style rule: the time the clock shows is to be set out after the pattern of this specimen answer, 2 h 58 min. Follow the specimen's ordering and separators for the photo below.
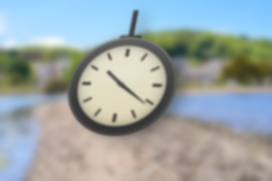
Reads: 10 h 21 min
